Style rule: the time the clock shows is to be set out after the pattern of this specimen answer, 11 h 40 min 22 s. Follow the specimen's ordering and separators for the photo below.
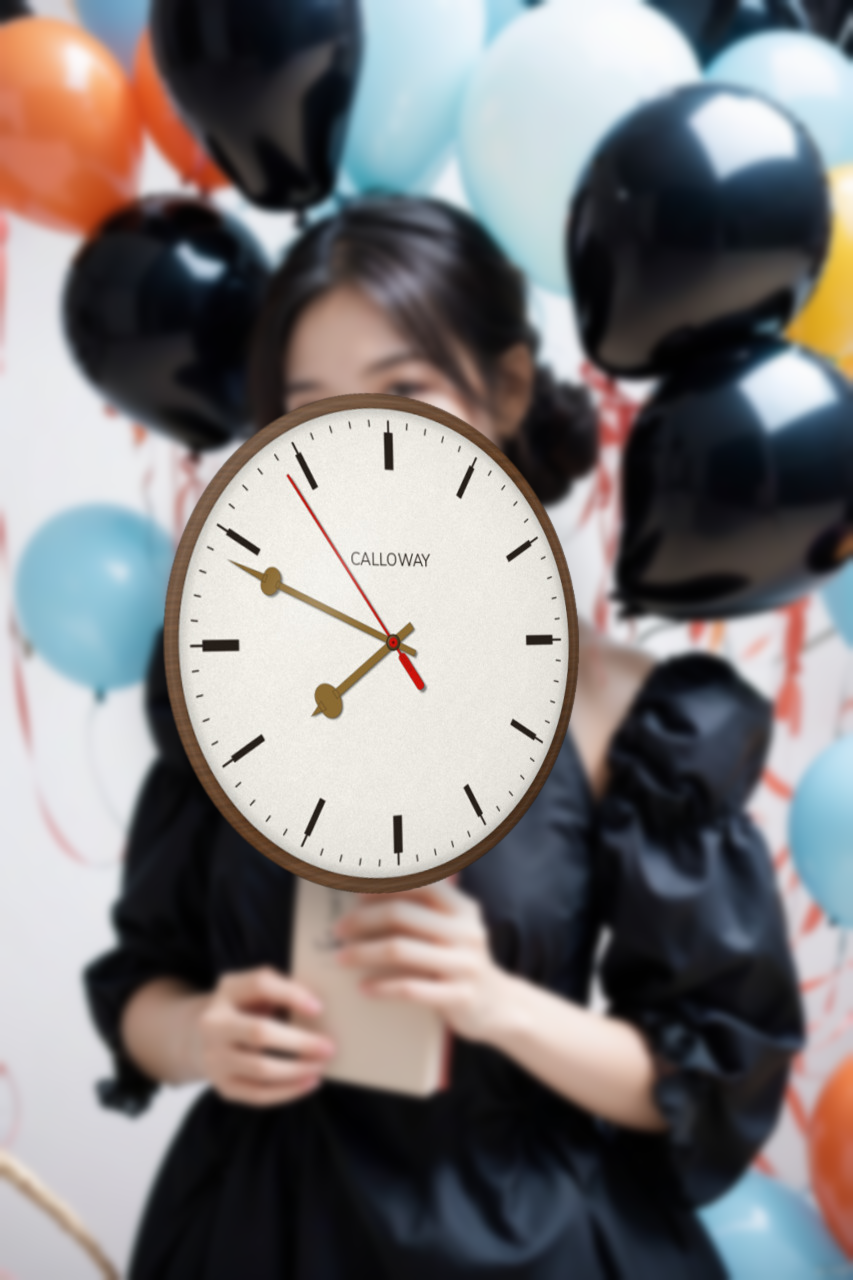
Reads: 7 h 48 min 54 s
